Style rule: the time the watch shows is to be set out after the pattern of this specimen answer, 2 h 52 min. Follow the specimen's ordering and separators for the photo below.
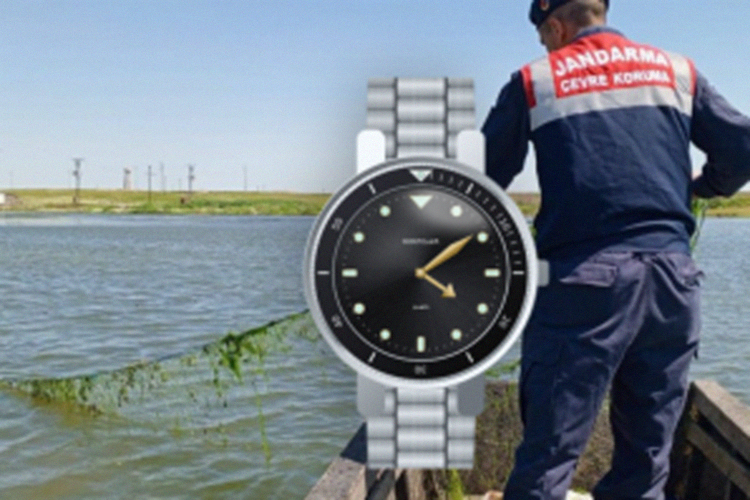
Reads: 4 h 09 min
